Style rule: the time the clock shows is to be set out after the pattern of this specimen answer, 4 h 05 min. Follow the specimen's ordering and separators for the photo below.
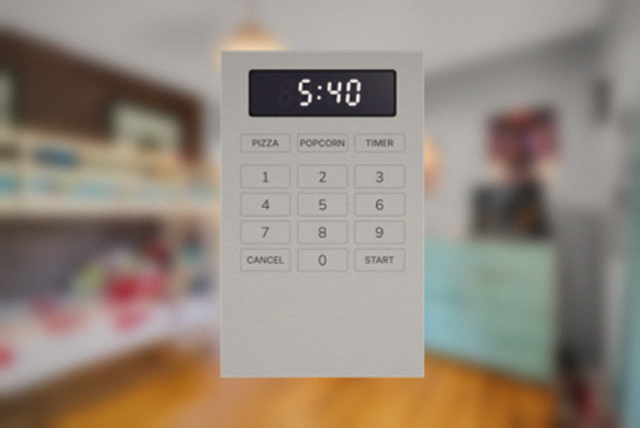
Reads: 5 h 40 min
